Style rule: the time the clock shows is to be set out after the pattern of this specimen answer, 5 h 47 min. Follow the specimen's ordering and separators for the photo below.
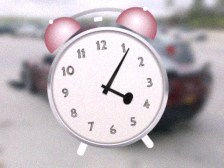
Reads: 4 h 06 min
